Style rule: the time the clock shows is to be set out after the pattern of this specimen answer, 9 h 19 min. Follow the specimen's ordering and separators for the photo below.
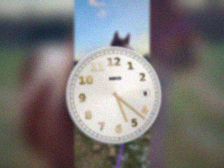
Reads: 5 h 22 min
